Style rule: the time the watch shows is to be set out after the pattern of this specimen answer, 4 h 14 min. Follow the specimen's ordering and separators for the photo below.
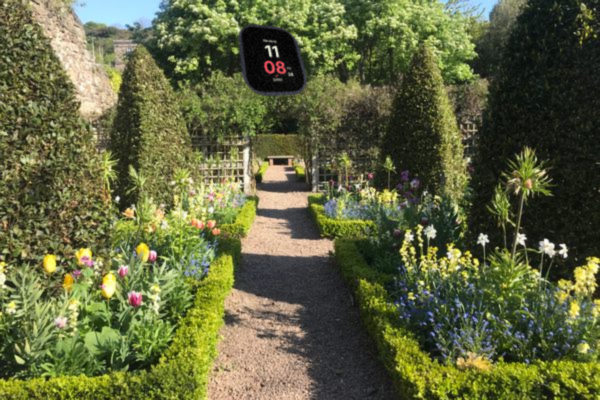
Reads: 11 h 08 min
